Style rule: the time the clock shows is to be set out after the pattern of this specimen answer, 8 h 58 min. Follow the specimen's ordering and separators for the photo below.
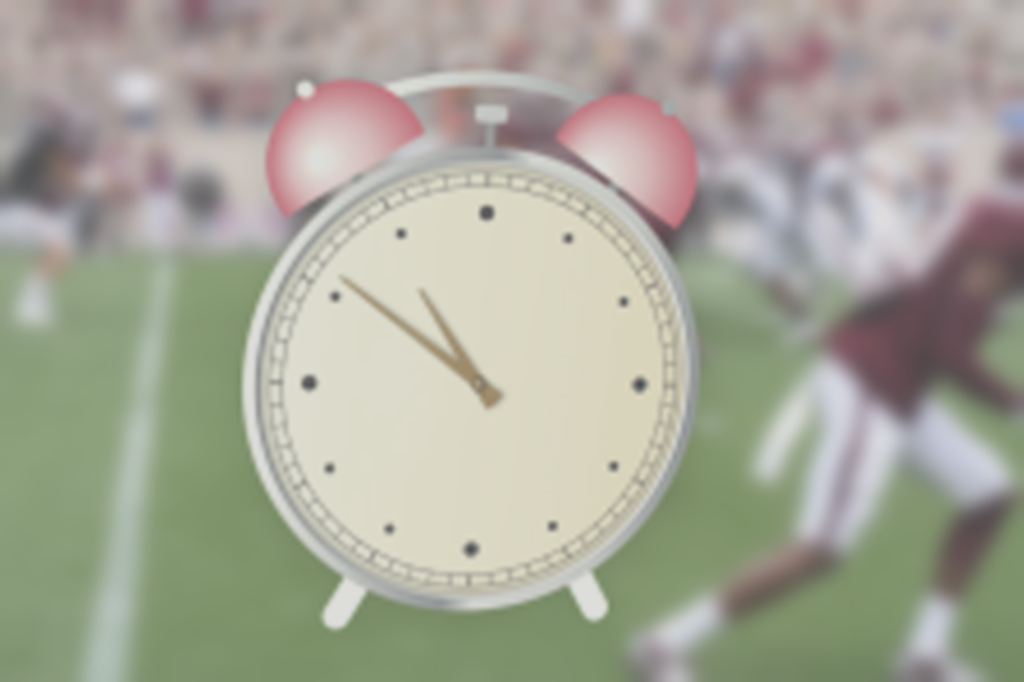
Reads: 10 h 51 min
